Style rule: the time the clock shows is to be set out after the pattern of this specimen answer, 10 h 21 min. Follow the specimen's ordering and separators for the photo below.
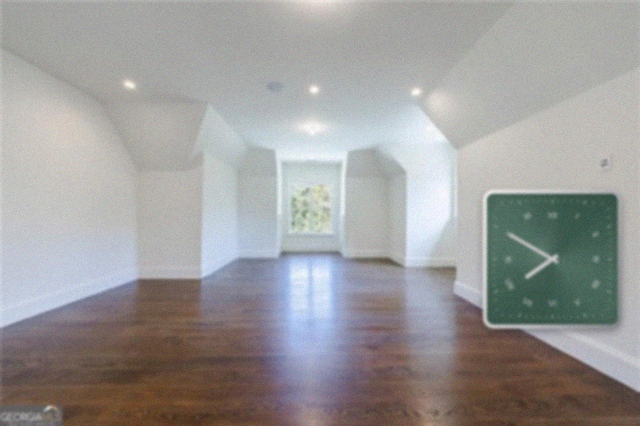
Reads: 7 h 50 min
